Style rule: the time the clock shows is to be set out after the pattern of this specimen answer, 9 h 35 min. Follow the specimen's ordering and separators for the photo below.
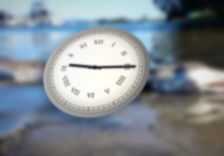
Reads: 9 h 15 min
